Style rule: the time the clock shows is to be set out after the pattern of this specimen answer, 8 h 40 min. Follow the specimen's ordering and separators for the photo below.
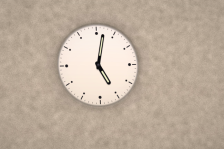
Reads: 5 h 02 min
